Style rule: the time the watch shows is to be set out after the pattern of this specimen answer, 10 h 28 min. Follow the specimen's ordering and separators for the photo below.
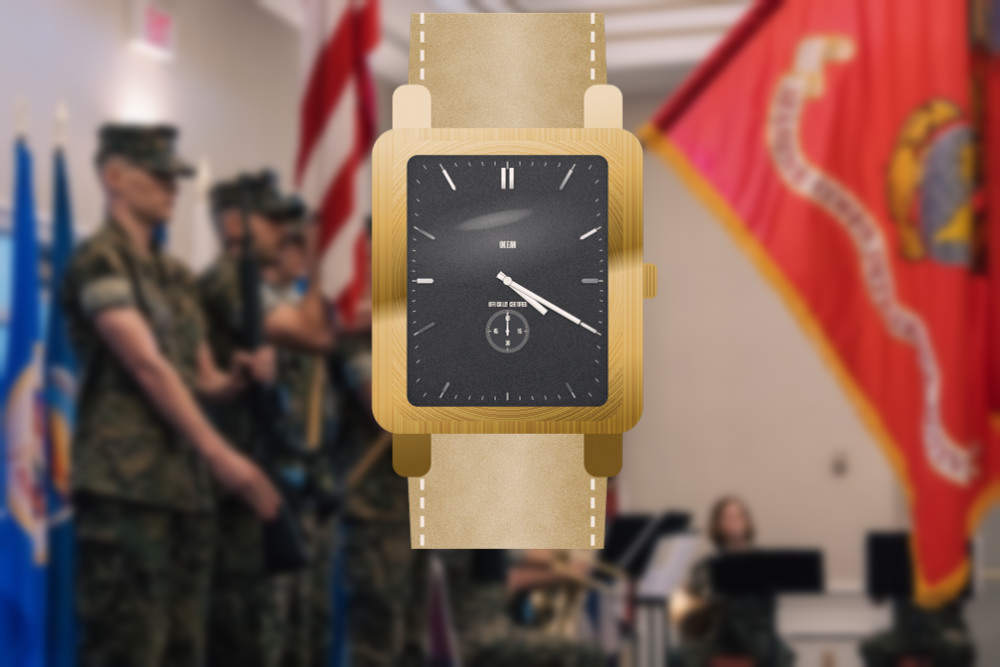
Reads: 4 h 20 min
